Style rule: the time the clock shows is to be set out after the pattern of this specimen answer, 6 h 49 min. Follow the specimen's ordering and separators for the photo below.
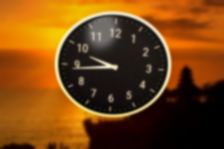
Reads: 9 h 44 min
